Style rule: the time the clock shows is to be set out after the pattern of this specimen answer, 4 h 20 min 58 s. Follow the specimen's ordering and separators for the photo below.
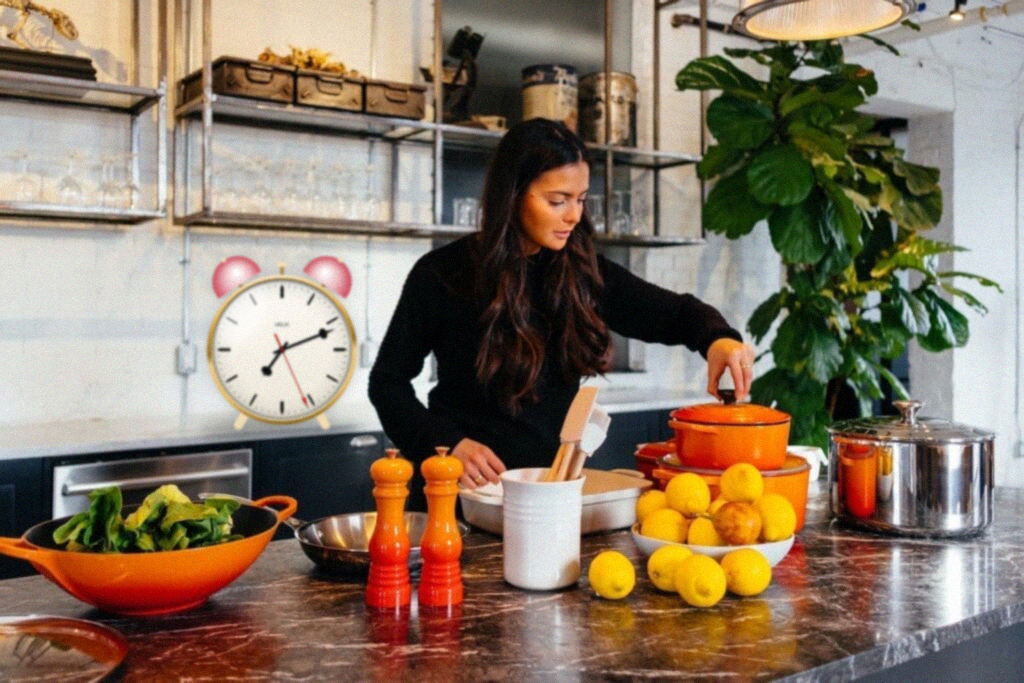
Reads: 7 h 11 min 26 s
